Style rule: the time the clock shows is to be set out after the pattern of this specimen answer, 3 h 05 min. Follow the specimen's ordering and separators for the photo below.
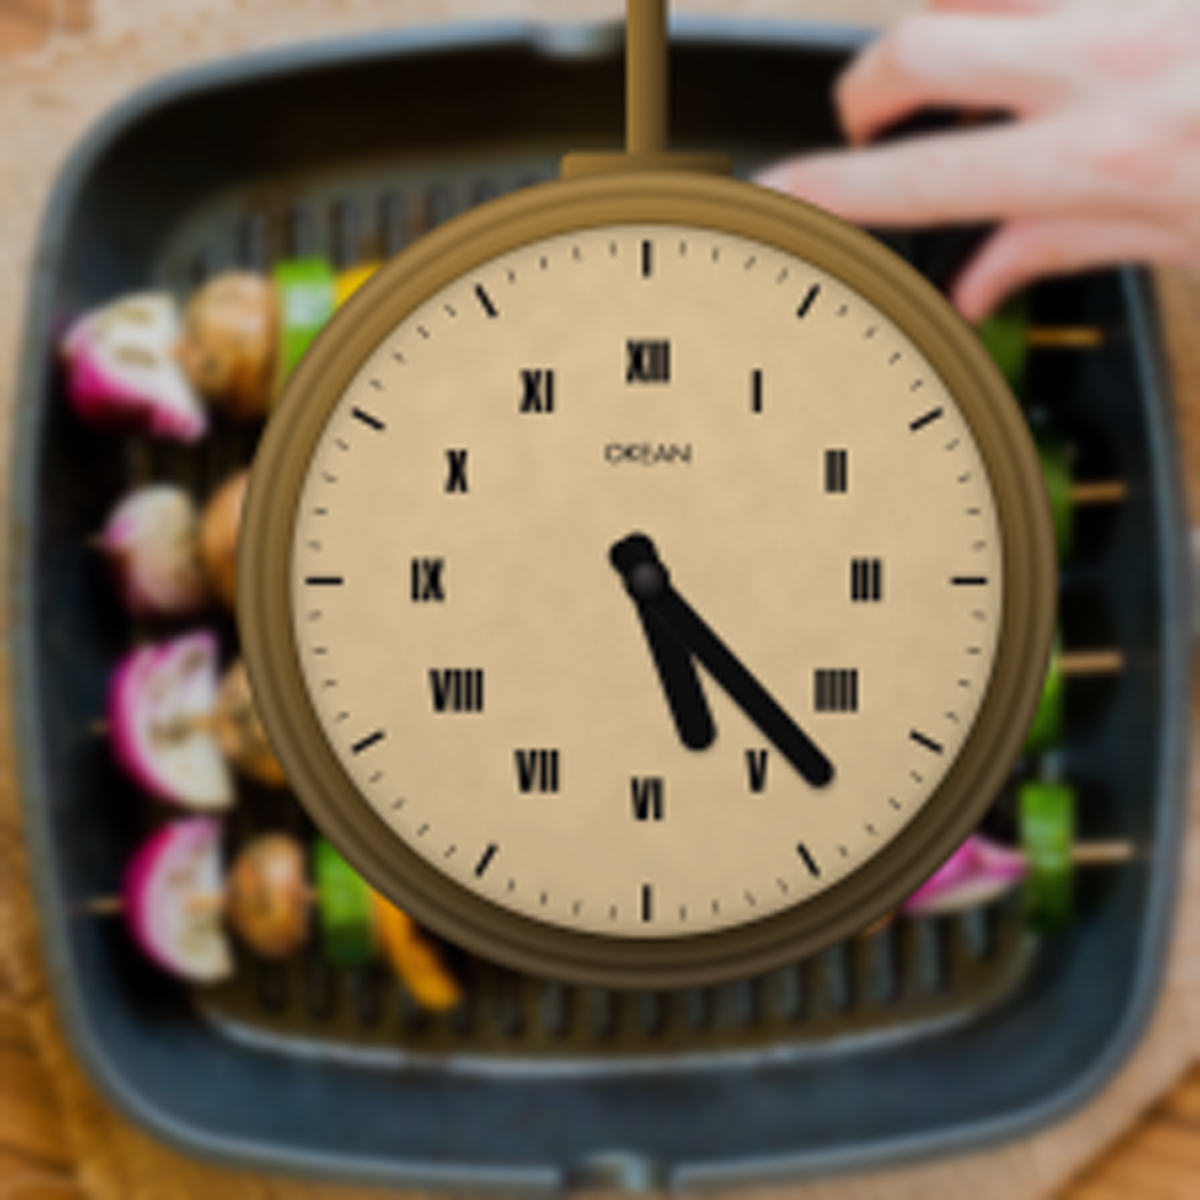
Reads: 5 h 23 min
